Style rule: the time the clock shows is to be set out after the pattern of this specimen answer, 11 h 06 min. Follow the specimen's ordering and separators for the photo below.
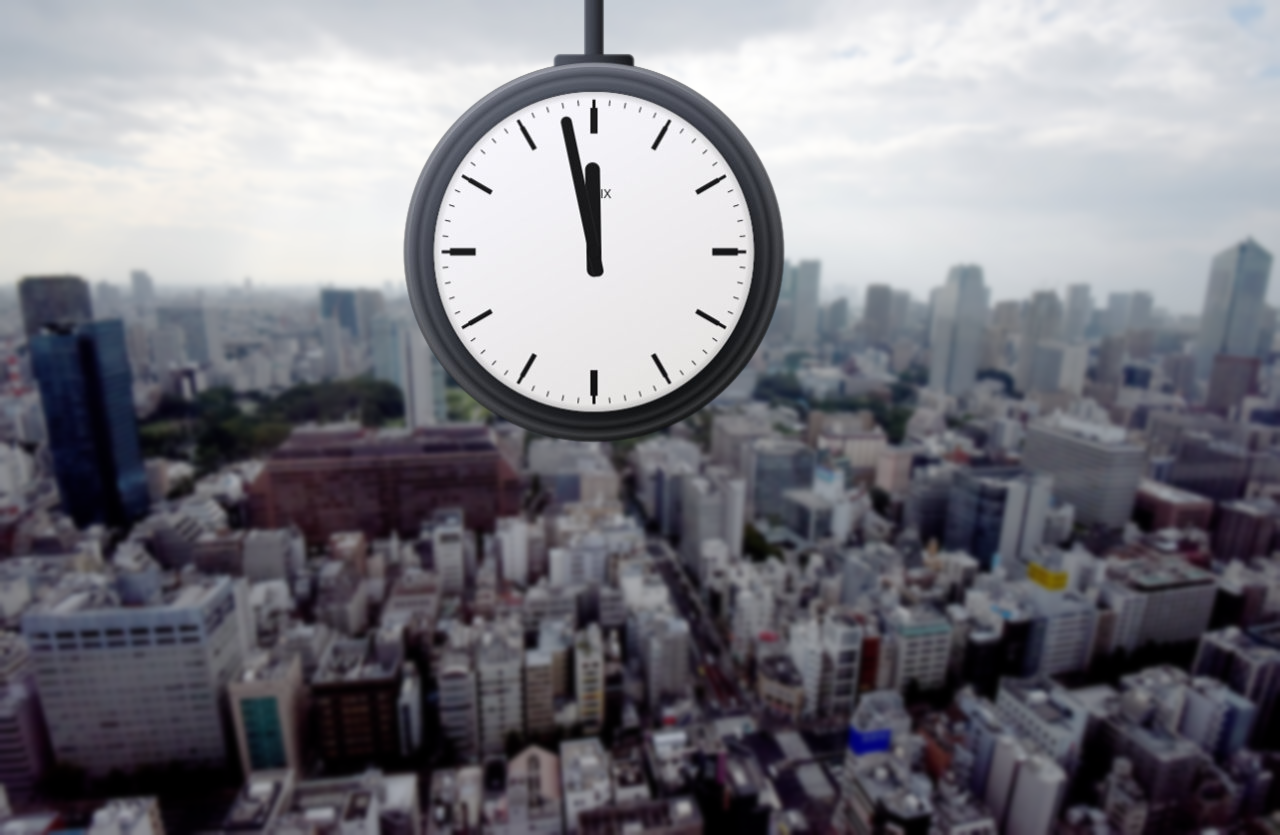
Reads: 11 h 58 min
